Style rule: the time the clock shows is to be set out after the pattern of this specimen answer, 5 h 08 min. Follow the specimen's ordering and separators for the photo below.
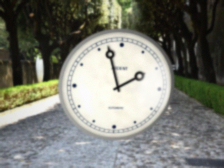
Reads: 1 h 57 min
